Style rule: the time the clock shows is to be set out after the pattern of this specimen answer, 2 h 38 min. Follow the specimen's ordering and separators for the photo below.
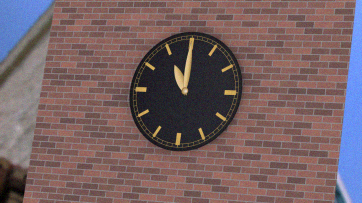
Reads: 11 h 00 min
